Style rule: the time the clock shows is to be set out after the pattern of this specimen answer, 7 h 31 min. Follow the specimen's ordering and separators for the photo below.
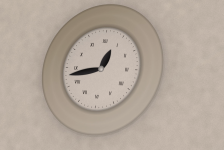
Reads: 12 h 43 min
